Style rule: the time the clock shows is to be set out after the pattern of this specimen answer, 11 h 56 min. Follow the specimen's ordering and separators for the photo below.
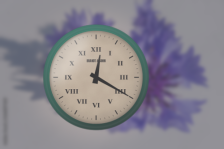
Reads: 12 h 20 min
